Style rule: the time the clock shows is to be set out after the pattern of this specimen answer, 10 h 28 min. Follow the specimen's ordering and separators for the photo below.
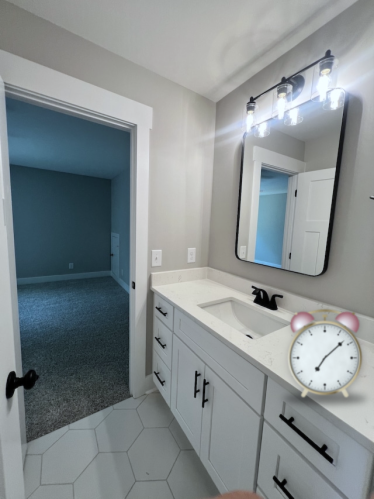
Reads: 7 h 08 min
